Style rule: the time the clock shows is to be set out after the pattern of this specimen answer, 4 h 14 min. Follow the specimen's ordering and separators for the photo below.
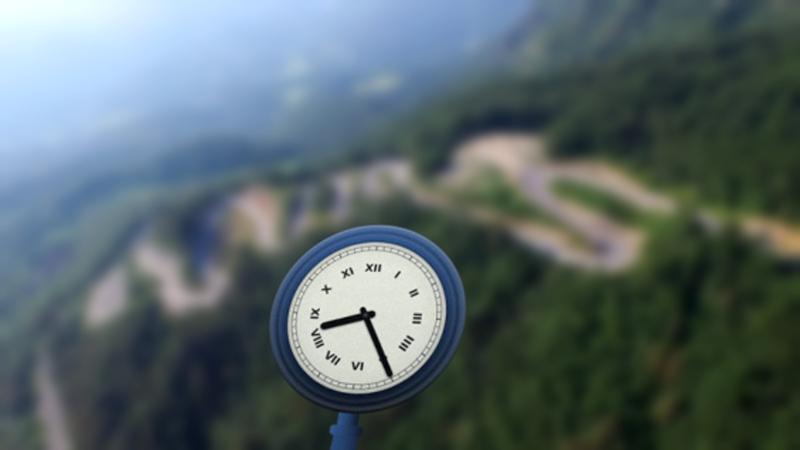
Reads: 8 h 25 min
